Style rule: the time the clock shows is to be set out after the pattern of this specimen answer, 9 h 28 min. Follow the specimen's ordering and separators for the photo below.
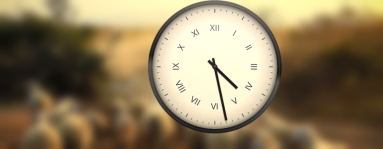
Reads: 4 h 28 min
